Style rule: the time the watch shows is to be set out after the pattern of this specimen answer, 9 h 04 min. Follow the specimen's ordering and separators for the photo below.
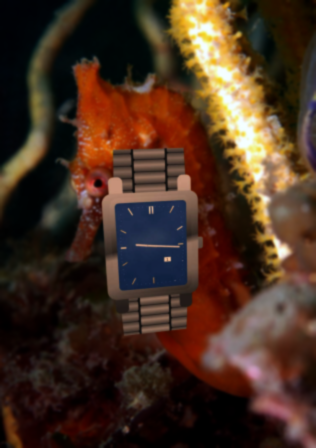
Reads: 9 h 16 min
